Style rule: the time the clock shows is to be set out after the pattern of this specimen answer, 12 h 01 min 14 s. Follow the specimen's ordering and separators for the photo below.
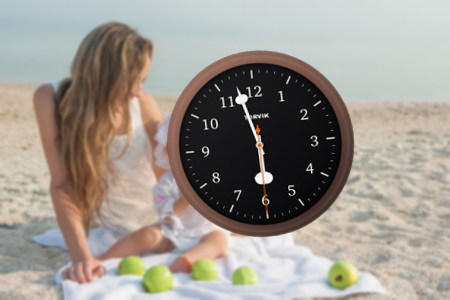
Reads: 5 h 57 min 30 s
